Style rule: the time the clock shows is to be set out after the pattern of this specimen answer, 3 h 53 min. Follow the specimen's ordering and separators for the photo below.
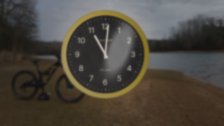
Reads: 11 h 01 min
